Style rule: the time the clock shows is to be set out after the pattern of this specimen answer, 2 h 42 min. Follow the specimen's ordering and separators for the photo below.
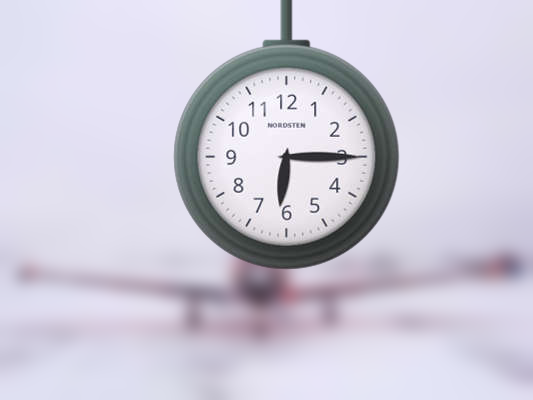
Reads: 6 h 15 min
